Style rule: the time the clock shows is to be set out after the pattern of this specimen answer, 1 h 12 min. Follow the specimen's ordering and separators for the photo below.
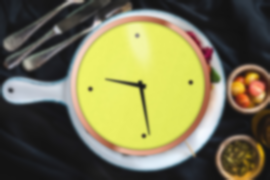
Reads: 9 h 29 min
